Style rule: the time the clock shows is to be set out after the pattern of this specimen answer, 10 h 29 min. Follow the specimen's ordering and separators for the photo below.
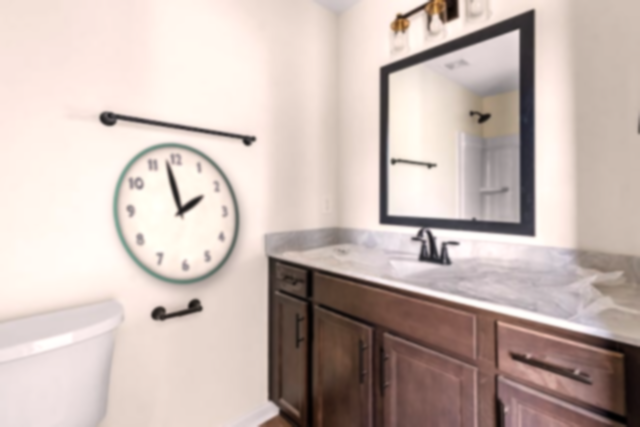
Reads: 1 h 58 min
